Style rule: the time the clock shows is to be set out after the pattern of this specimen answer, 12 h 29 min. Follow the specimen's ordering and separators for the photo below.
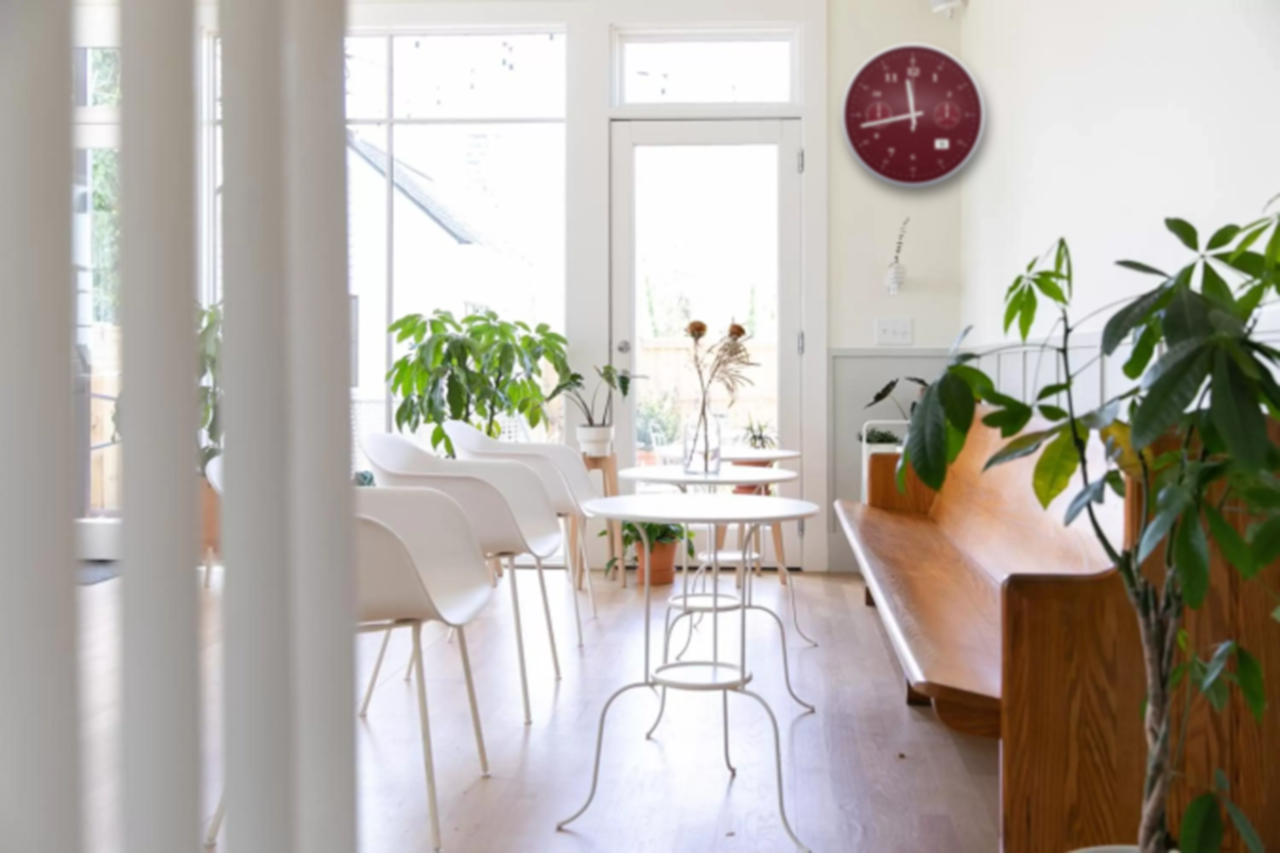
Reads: 11 h 43 min
